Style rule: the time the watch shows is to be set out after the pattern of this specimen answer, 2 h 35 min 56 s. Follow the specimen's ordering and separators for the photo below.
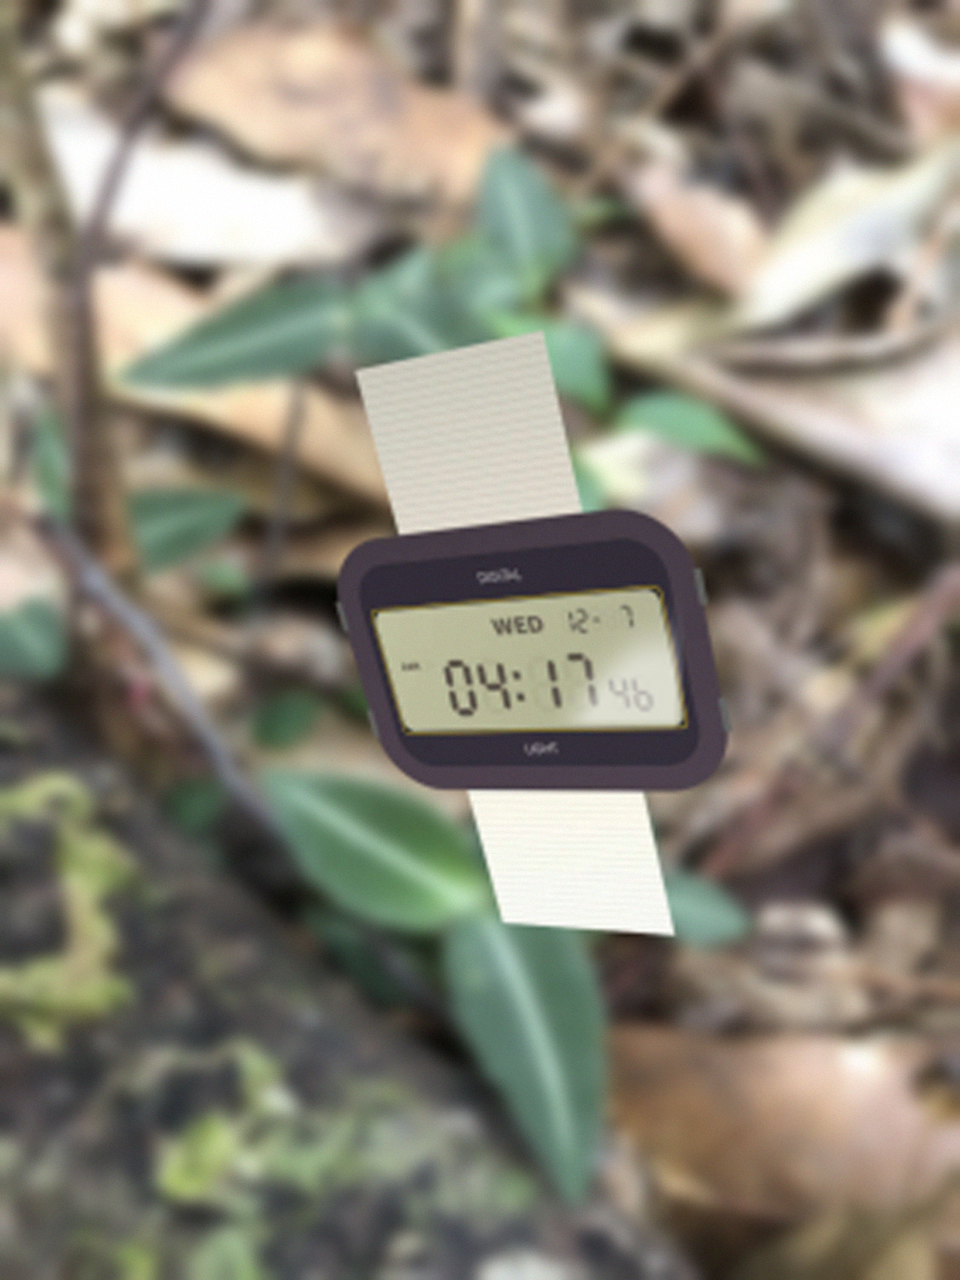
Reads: 4 h 17 min 46 s
